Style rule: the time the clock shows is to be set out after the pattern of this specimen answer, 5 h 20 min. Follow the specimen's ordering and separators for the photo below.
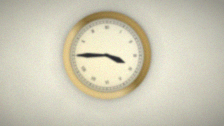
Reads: 3 h 45 min
